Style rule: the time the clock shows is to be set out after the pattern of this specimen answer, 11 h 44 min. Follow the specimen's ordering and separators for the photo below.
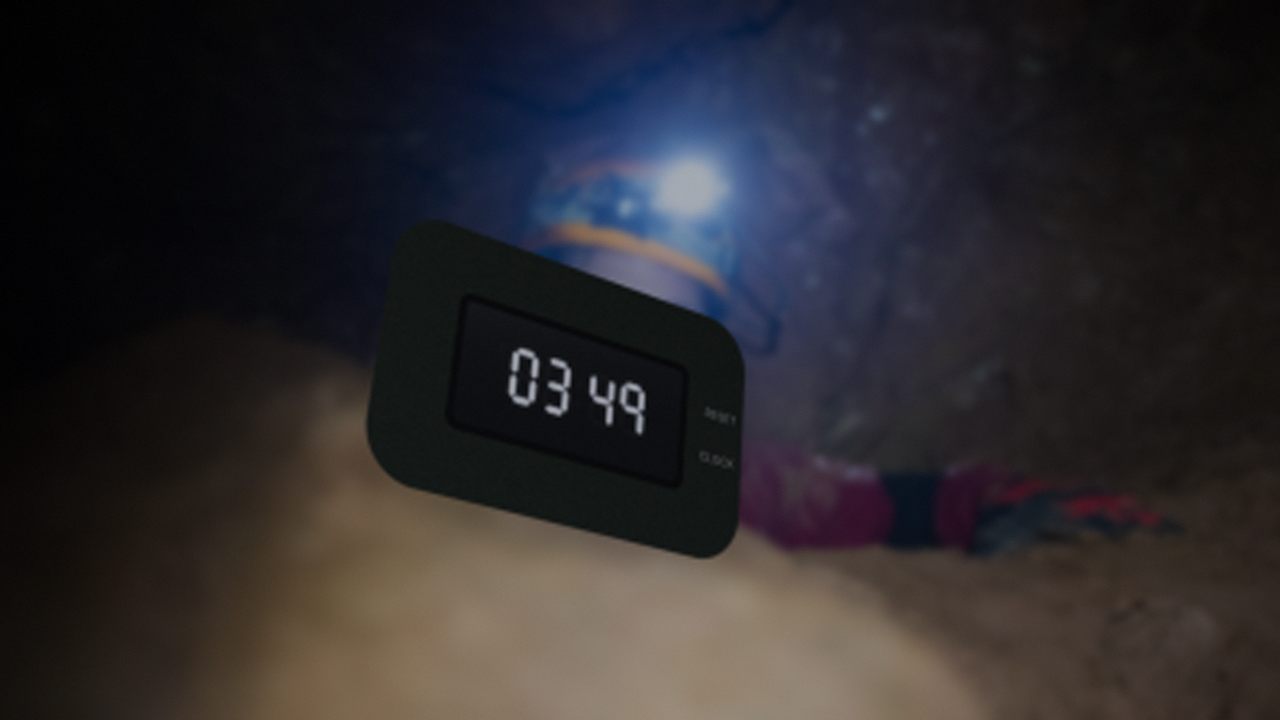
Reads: 3 h 49 min
